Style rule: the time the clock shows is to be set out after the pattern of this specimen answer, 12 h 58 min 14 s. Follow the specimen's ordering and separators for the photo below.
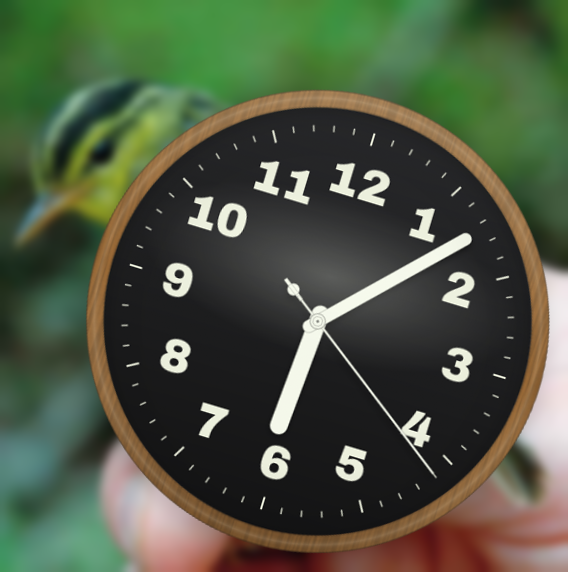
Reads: 6 h 07 min 21 s
